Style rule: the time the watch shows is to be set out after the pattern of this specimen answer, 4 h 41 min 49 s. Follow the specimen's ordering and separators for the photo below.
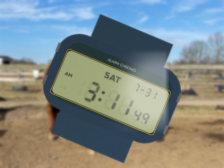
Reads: 3 h 11 min 49 s
